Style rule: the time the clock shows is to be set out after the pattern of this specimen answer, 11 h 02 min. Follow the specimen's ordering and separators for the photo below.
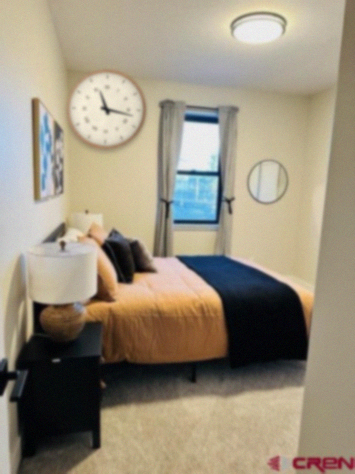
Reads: 11 h 17 min
